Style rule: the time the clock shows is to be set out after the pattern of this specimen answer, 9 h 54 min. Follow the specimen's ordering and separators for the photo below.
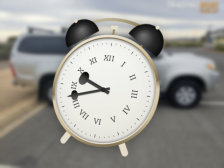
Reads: 9 h 42 min
